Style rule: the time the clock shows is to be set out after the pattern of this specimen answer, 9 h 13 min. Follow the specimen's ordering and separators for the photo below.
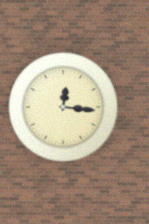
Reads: 12 h 16 min
